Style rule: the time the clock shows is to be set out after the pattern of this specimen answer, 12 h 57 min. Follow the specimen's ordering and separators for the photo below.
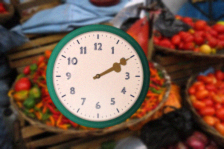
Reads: 2 h 10 min
